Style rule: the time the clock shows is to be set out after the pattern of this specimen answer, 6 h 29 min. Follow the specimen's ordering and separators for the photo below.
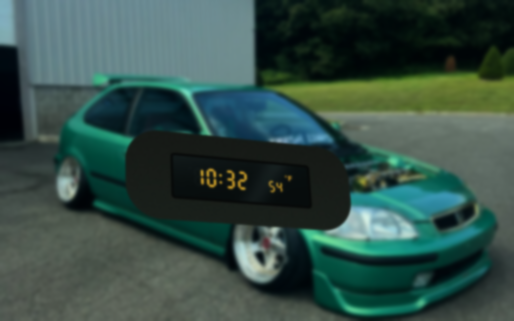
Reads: 10 h 32 min
